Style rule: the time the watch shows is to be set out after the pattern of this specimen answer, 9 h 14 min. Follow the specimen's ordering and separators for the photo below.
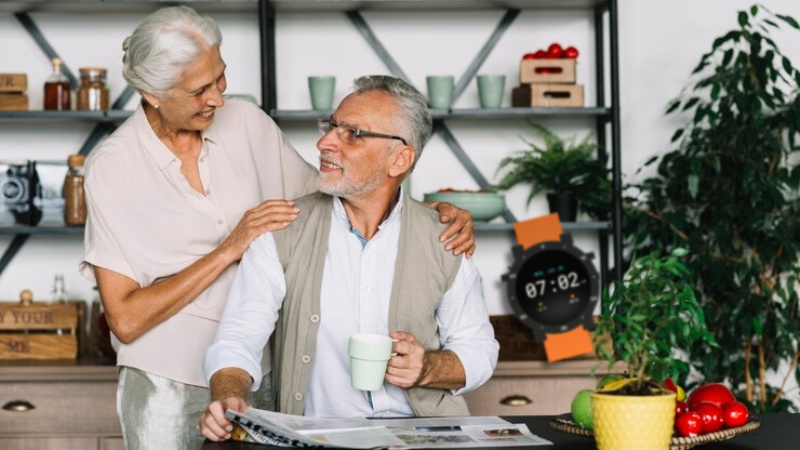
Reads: 7 h 02 min
